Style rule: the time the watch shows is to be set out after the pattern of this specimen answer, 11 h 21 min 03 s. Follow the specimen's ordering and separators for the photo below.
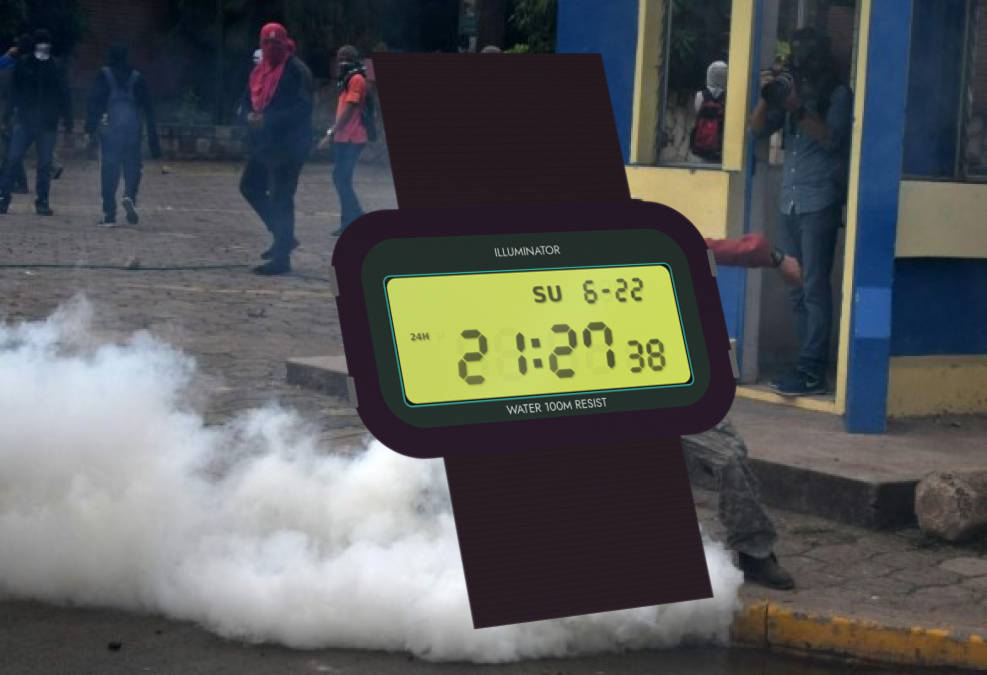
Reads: 21 h 27 min 38 s
